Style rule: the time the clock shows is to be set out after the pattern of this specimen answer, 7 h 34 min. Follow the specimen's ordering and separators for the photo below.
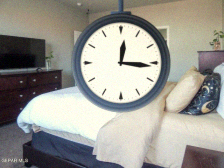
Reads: 12 h 16 min
